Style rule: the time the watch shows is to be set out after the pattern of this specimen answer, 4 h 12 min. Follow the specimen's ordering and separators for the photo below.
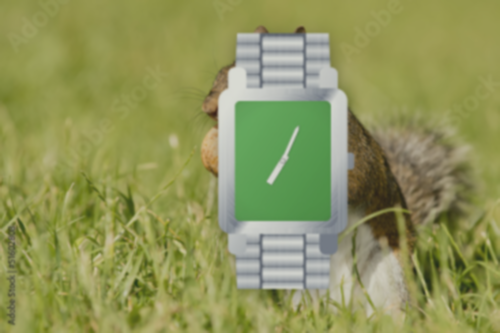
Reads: 7 h 04 min
